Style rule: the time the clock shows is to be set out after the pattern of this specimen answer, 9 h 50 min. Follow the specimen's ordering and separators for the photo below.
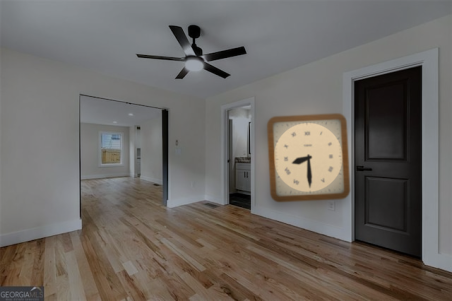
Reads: 8 h 30 min
